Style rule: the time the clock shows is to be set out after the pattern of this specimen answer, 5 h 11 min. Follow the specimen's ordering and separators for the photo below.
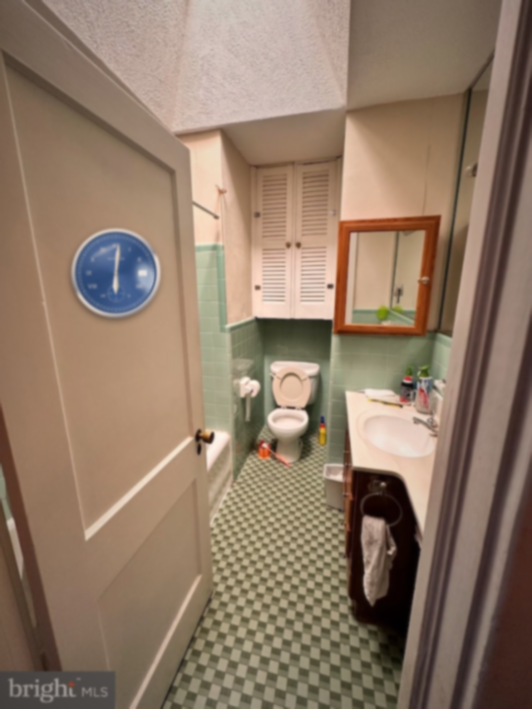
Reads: 6 h 01 min
